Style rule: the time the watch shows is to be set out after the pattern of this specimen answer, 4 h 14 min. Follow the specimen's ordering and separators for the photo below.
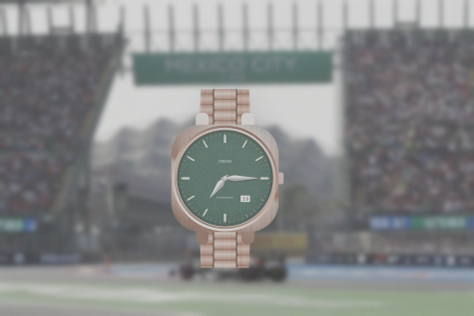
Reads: 7 h 15 min
